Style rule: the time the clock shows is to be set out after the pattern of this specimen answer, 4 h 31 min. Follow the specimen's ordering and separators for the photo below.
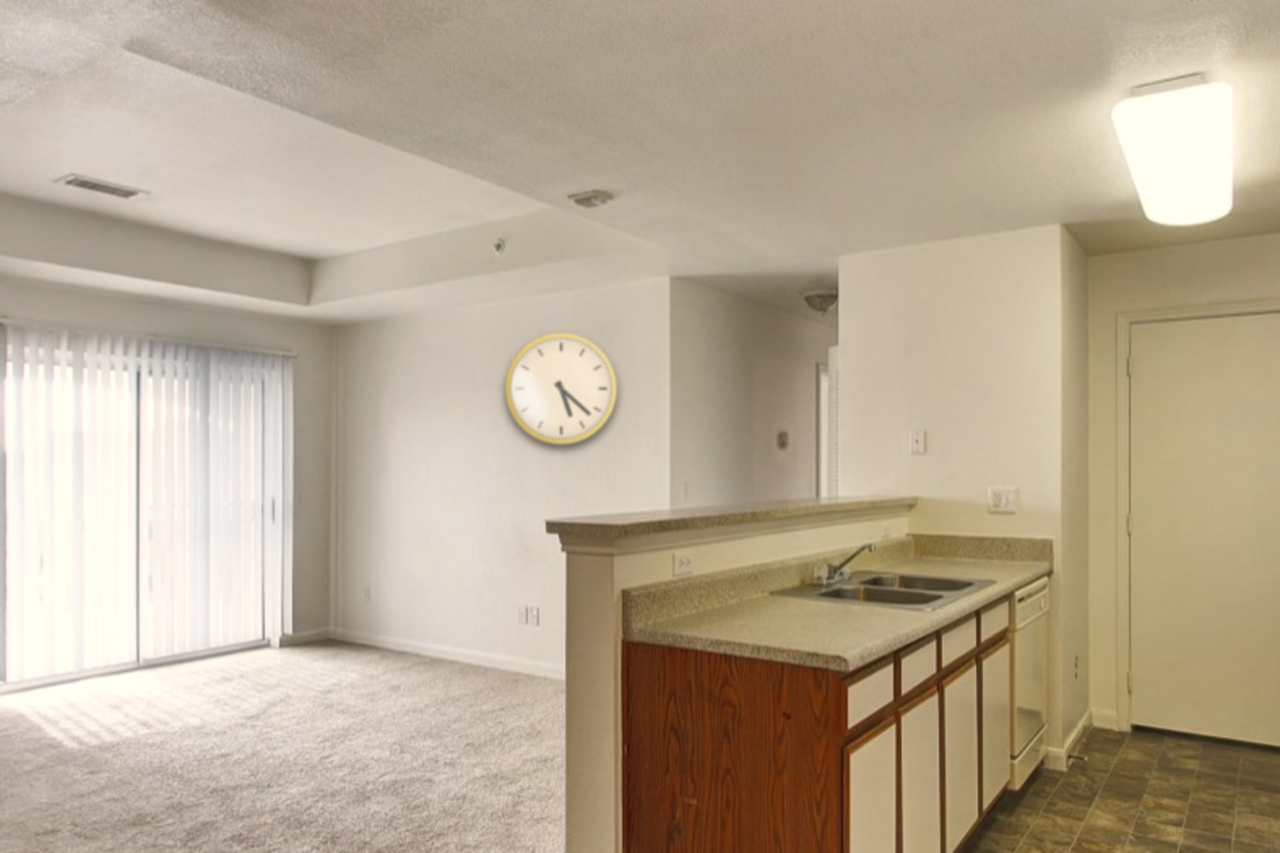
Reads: 5 h 22 min
